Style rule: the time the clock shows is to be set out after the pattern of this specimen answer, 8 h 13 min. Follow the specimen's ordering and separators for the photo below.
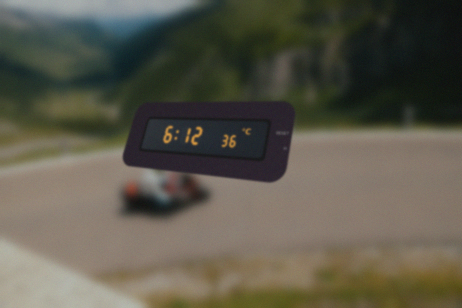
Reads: 6 h 12 min
